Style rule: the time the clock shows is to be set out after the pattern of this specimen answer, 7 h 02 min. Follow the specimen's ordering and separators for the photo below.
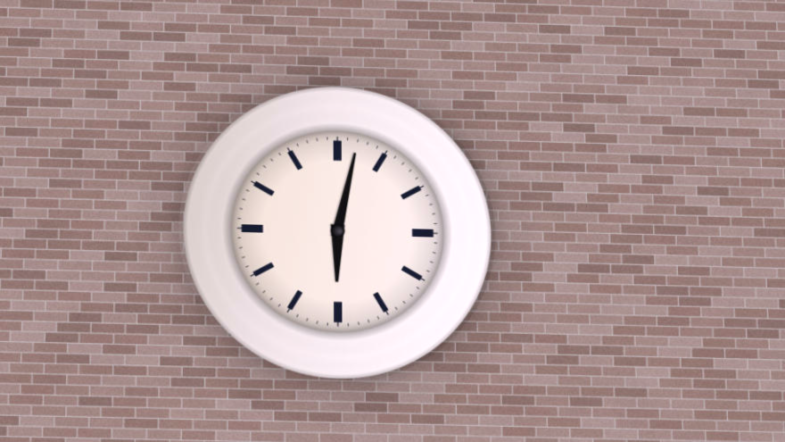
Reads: 6 h 02 min
